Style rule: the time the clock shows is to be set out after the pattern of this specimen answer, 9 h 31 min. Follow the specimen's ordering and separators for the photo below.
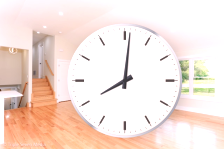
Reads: 8 h 01 min
